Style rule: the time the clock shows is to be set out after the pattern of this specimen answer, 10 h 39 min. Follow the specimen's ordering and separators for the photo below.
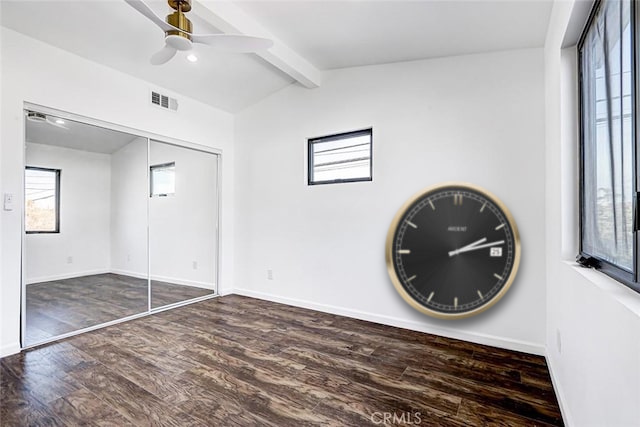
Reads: 2 h 13 min
